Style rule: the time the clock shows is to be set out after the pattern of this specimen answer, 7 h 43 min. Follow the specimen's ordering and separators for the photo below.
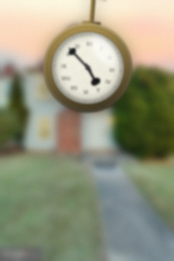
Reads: 4 h 52 min
